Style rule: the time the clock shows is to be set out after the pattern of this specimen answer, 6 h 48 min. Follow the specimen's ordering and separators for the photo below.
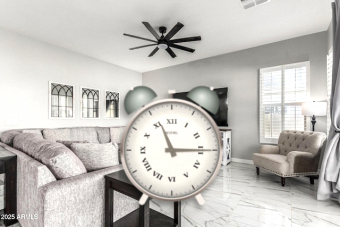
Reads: 11 h 15 min
